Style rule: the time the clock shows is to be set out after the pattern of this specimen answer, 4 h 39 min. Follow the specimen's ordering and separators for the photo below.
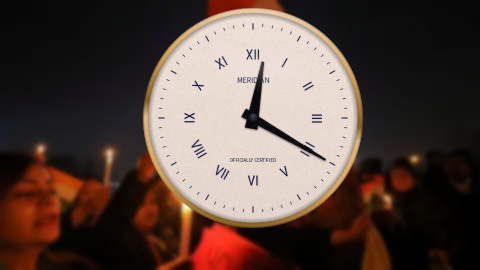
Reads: 12 h 20 min
